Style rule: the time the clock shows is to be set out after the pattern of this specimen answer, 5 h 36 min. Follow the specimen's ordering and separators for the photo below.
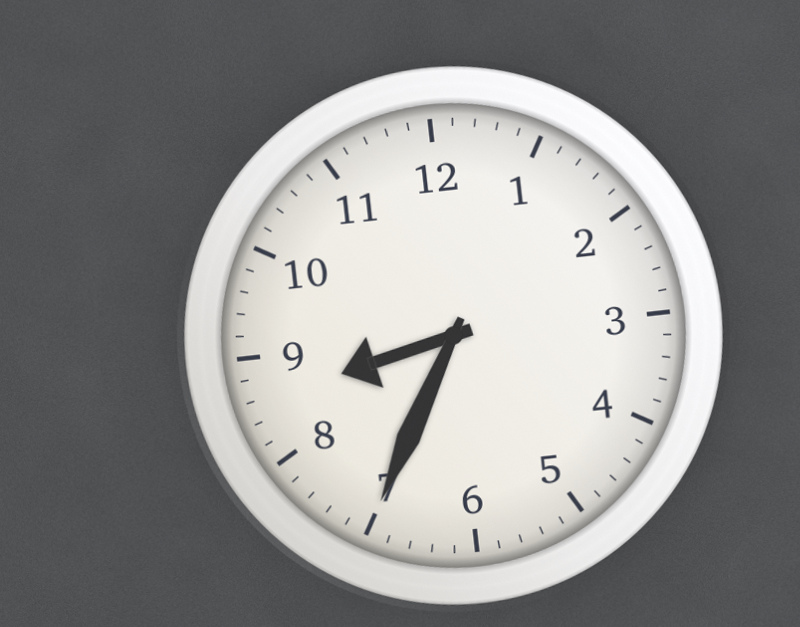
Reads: 8 h 35 min
